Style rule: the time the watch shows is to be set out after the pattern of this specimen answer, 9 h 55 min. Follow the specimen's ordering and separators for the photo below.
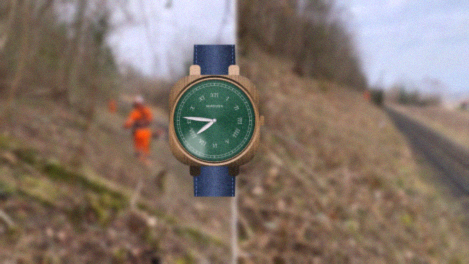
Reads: 7 h 46 min
